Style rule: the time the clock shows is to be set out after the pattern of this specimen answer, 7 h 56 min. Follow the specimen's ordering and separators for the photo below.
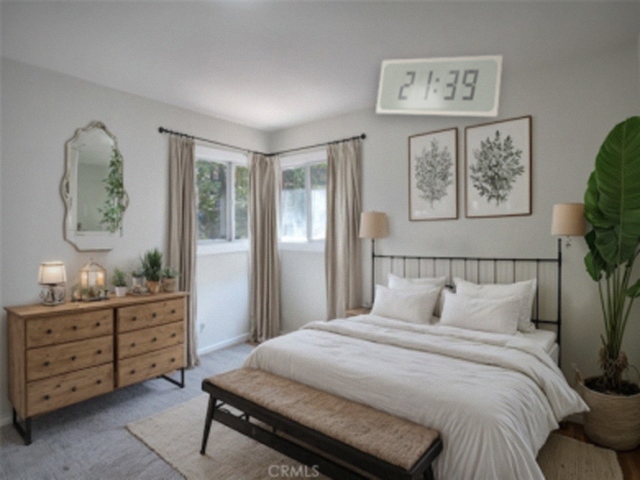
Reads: 21 h 39 min
